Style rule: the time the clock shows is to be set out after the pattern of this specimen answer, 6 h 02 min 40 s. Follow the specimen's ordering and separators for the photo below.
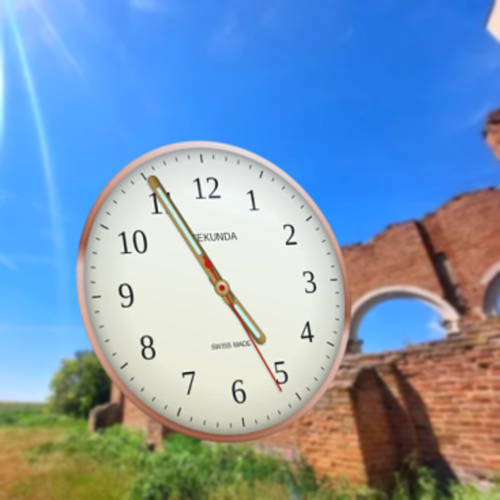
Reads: 4 h 55 min 26 s
